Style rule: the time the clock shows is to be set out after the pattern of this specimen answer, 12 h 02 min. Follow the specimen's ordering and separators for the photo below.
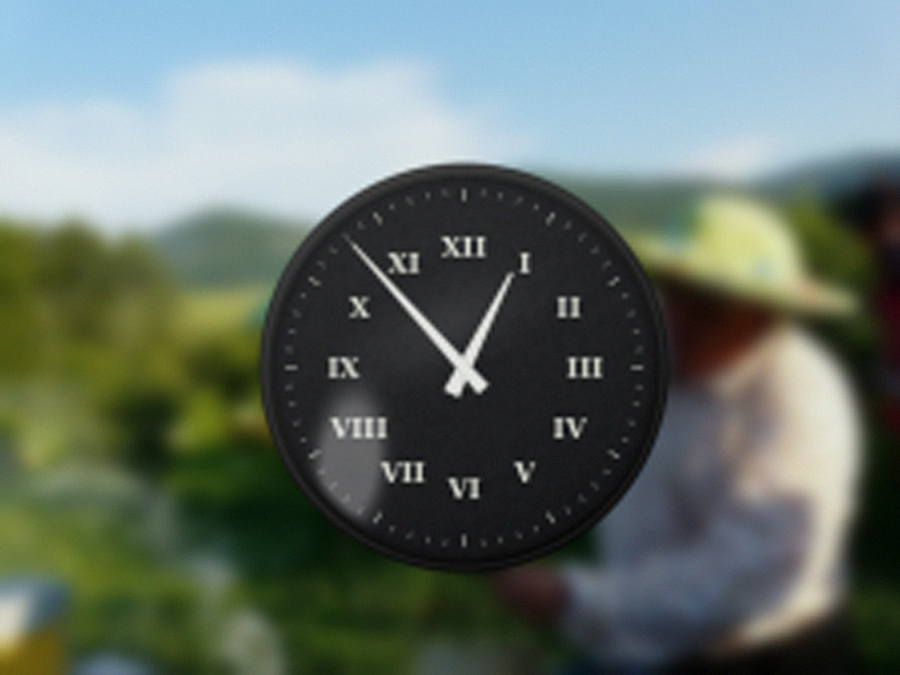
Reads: 12 h 53 min
